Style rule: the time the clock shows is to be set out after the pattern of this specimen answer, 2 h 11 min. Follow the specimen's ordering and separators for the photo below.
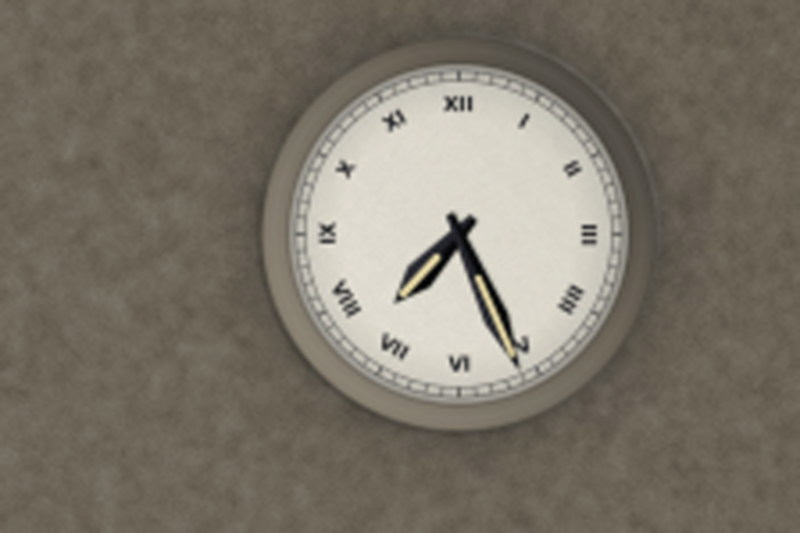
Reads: 7 h 26 min
